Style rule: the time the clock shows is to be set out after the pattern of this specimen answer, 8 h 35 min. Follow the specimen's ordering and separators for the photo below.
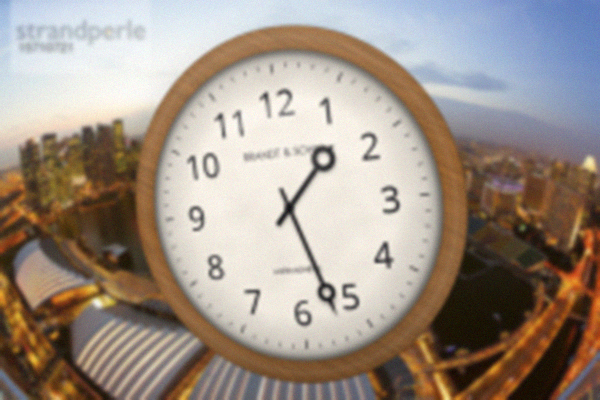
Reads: 1 h 27 min
